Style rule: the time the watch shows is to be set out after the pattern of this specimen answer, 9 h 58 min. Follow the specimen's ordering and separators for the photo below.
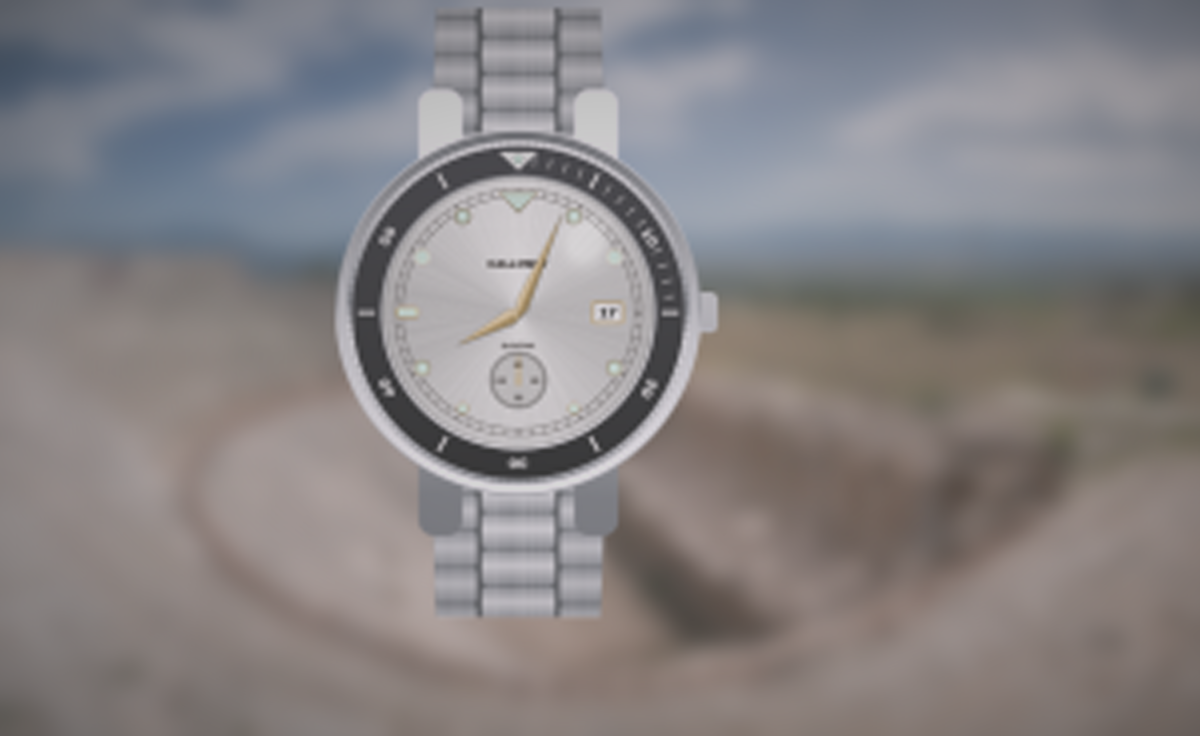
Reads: 8 h 04 min
